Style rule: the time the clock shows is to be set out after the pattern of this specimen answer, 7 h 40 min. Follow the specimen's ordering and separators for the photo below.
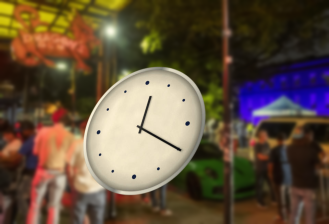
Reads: 12 h 20 min
